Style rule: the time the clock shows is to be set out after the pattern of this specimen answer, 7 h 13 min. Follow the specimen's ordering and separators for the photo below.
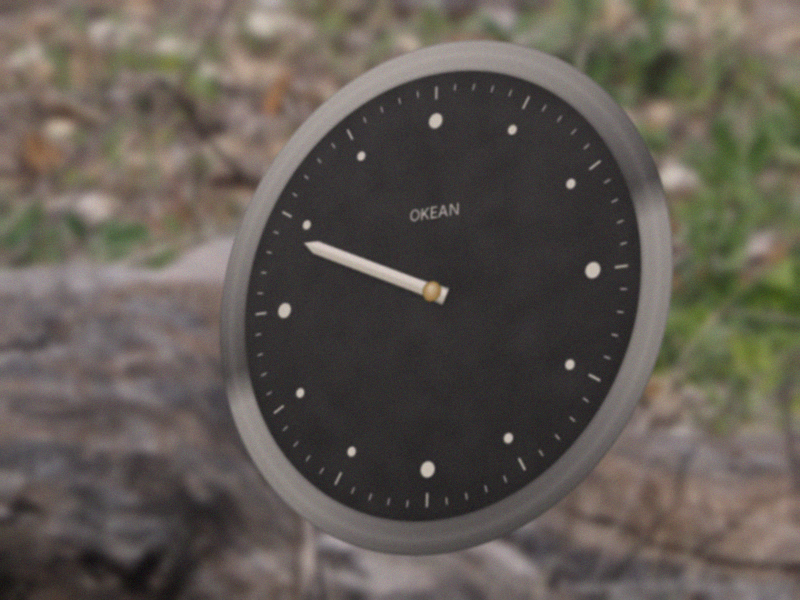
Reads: 9 h 49 min
